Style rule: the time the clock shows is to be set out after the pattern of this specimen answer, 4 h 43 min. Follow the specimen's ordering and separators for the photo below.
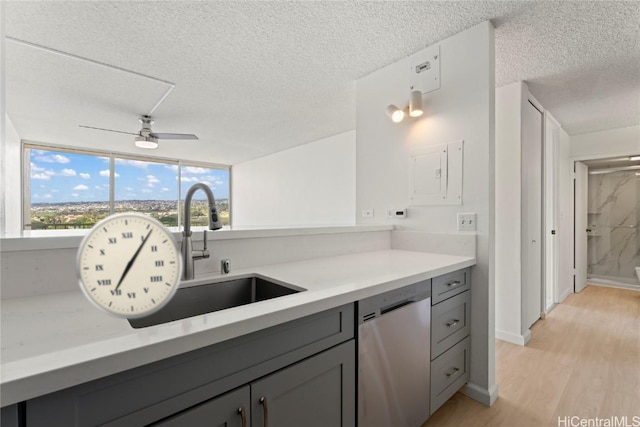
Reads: 7 h 06 min
